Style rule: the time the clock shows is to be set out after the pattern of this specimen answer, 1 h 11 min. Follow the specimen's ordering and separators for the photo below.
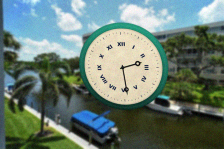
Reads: 2 h 29 min
